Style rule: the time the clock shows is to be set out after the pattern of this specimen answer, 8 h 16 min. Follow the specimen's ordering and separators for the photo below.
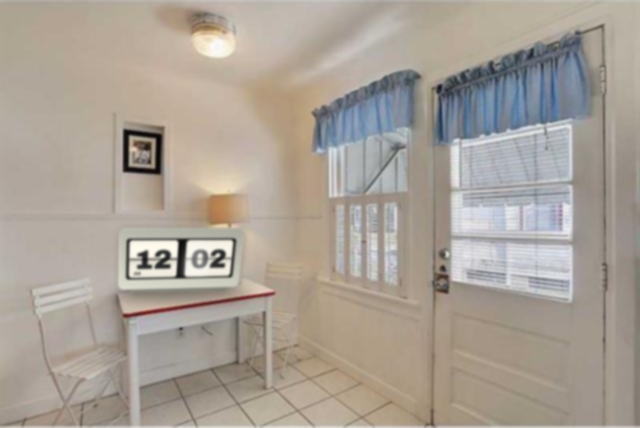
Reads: 12 h 02 min
